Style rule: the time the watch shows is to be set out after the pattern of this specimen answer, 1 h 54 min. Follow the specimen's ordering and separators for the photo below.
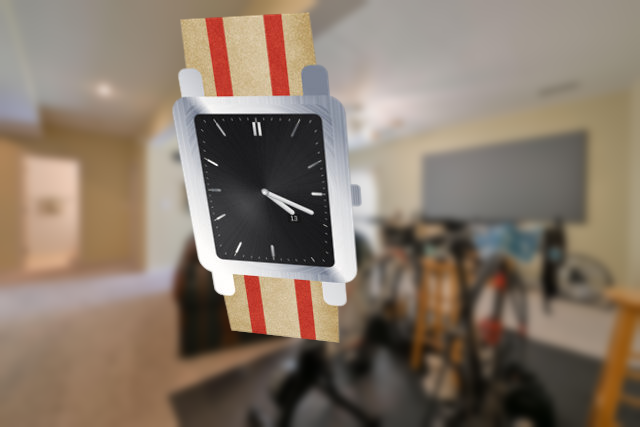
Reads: 4 h 19 min
